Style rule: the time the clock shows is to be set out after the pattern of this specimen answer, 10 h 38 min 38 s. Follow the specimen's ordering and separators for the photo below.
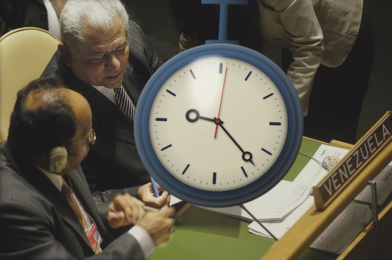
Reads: 9 h 23 min 01 s
